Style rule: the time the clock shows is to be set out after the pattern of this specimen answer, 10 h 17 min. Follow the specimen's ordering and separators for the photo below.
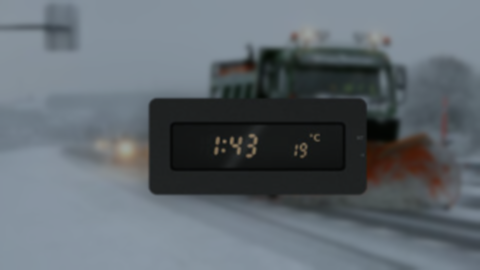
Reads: 1 h 43 min
